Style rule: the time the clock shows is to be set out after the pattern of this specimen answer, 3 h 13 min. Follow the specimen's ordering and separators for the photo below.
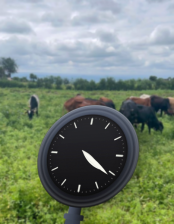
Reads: 4 h 21 min
